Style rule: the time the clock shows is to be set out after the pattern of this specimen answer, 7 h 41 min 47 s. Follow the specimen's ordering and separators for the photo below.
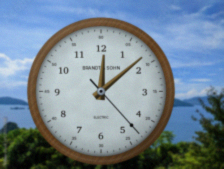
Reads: 12 h 08 min 23 s
